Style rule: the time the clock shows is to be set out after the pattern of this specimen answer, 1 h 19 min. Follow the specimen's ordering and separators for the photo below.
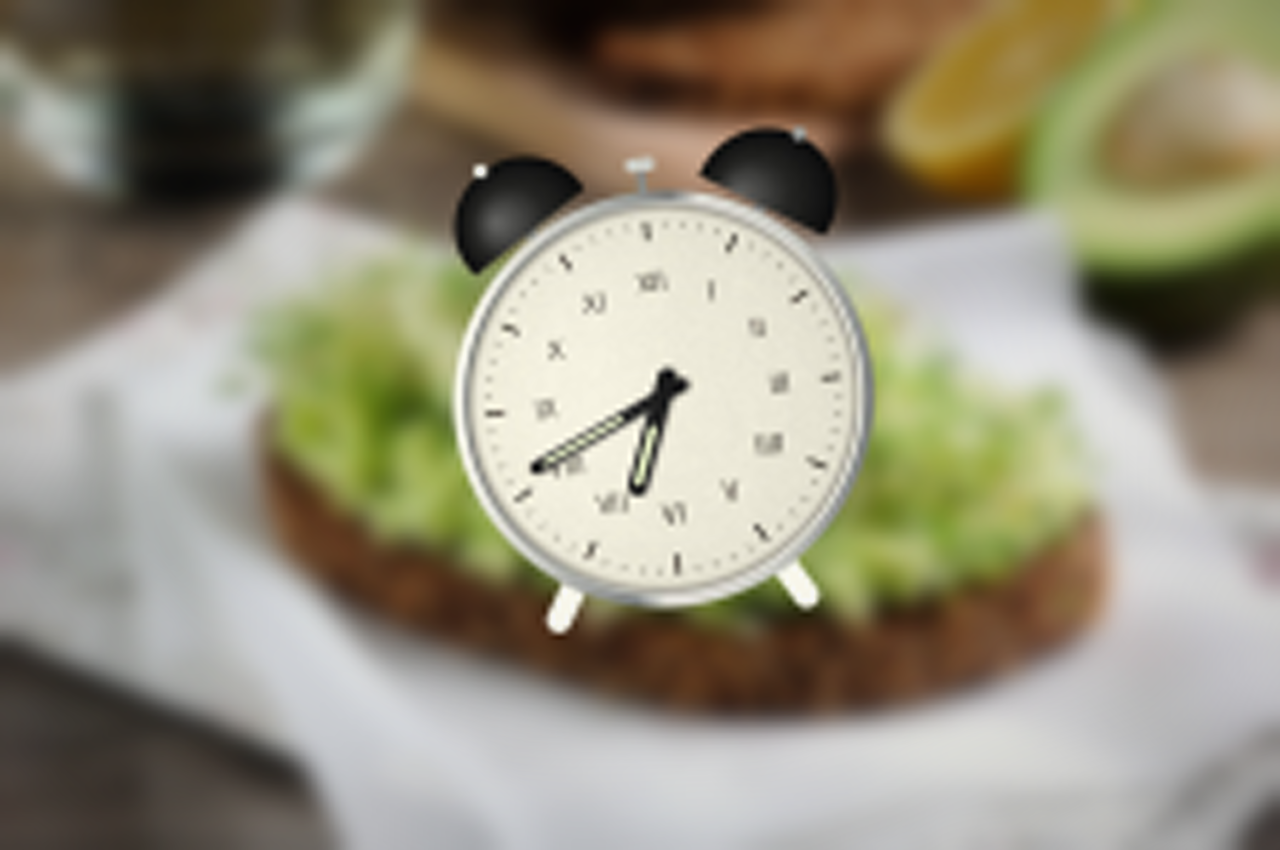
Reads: 6 h 41 min
